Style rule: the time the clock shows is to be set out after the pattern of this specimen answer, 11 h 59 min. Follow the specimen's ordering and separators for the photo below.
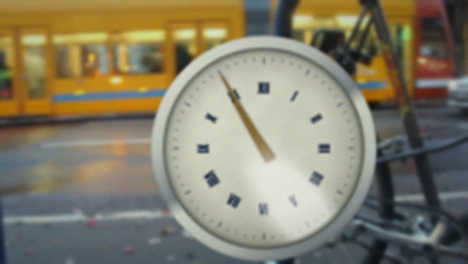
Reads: 10 h 55 min
